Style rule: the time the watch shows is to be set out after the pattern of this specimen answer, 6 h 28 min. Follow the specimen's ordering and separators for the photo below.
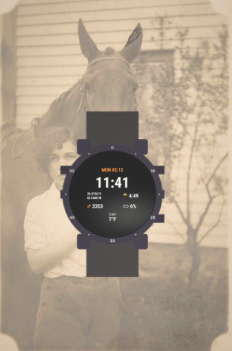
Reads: 11 h 41 min
